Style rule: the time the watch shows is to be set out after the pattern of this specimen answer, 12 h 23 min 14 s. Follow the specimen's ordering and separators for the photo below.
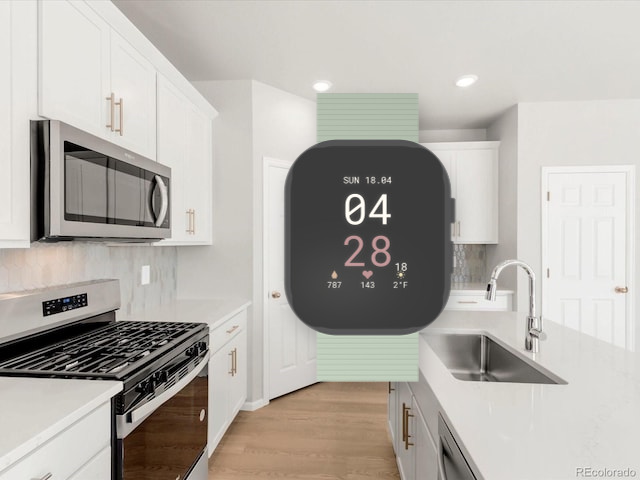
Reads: 4 h 28 min 18 s
